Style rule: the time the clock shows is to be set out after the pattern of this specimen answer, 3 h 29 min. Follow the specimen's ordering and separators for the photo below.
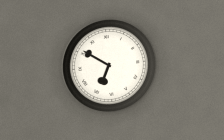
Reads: 6 h 51 min
